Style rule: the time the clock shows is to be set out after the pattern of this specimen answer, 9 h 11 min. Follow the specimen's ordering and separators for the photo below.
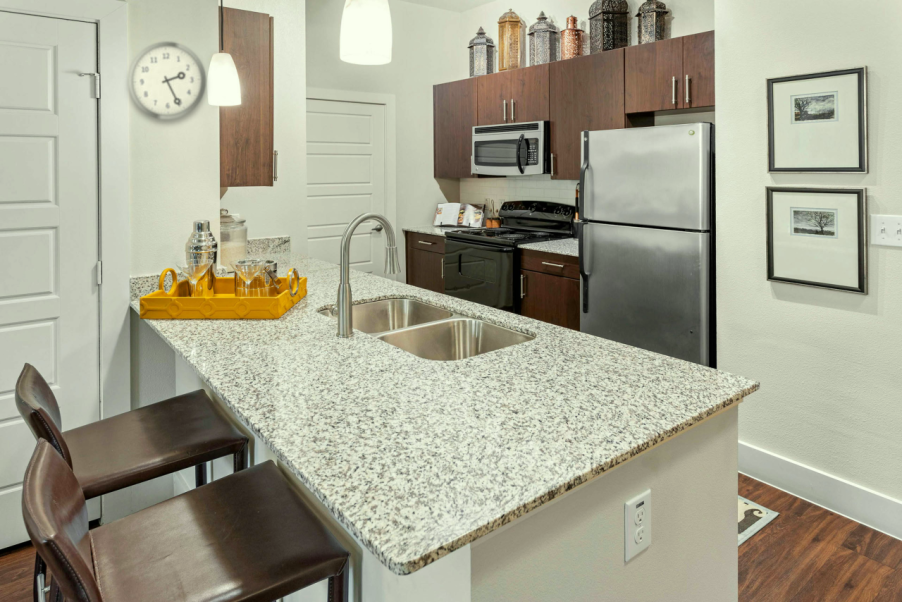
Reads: 2 h 26 min
